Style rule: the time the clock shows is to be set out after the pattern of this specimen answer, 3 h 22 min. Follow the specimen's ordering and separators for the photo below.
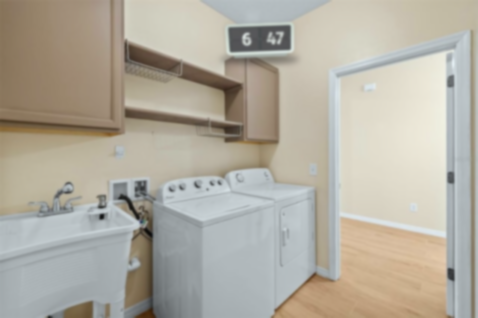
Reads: 6 h 47 min
